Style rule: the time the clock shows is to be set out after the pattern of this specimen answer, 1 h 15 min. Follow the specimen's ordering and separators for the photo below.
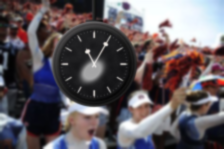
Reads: 11 h 05 min
